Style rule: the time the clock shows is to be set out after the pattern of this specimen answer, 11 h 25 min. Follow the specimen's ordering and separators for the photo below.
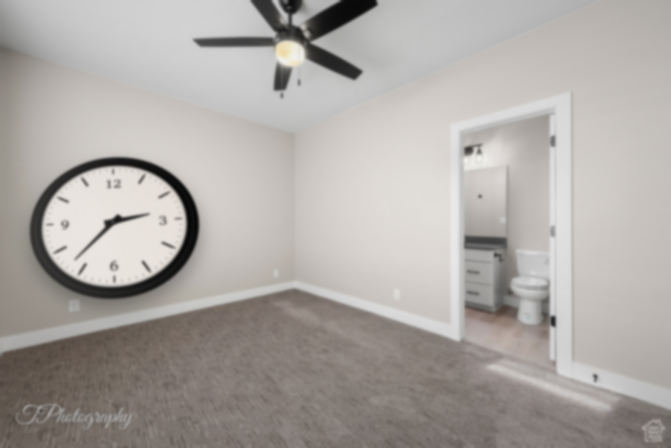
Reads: 2 h 37 min
